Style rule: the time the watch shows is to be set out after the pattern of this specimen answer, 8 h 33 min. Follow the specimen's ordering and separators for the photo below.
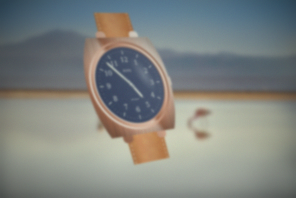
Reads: 4 h 53 min
